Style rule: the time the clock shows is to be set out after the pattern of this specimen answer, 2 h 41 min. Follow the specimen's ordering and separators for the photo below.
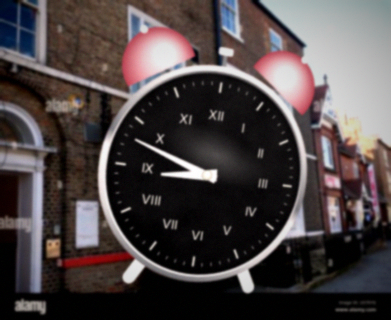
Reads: 8 h 48 min
